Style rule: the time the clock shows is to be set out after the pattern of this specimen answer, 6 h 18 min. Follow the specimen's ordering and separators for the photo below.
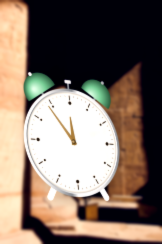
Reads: 11 h 54 min
